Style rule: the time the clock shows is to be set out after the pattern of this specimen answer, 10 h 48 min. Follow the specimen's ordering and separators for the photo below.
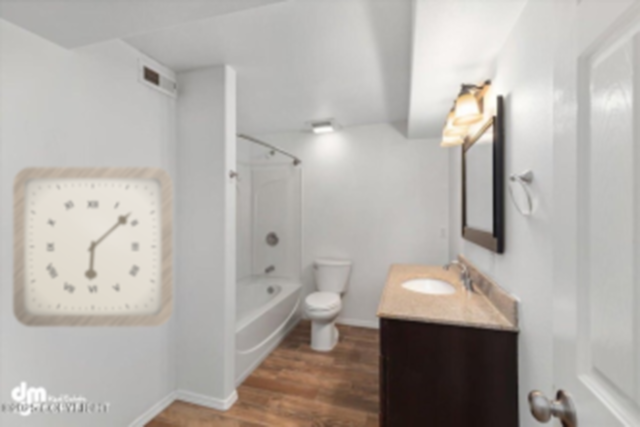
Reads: 6 h 08 min
